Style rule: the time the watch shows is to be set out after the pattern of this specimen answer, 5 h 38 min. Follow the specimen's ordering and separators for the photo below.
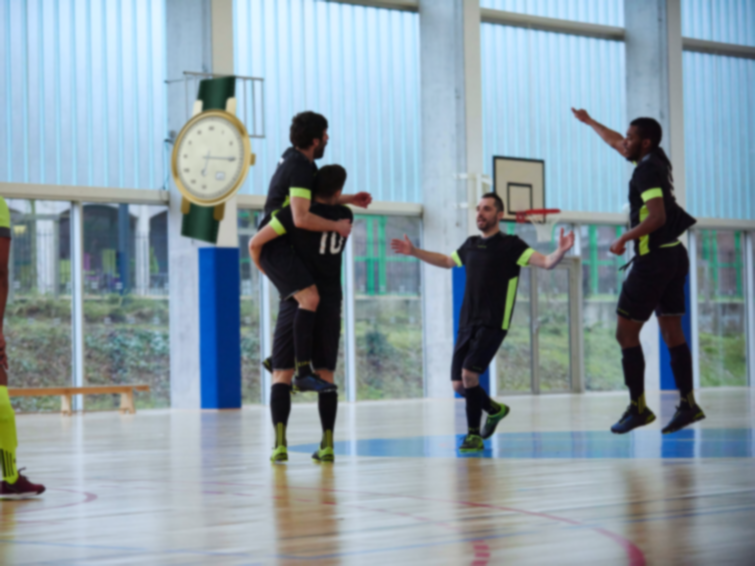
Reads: 6 h 15 min
